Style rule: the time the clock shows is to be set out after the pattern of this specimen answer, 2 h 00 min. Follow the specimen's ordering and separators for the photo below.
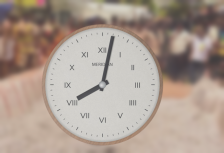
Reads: 8 h 02 min
